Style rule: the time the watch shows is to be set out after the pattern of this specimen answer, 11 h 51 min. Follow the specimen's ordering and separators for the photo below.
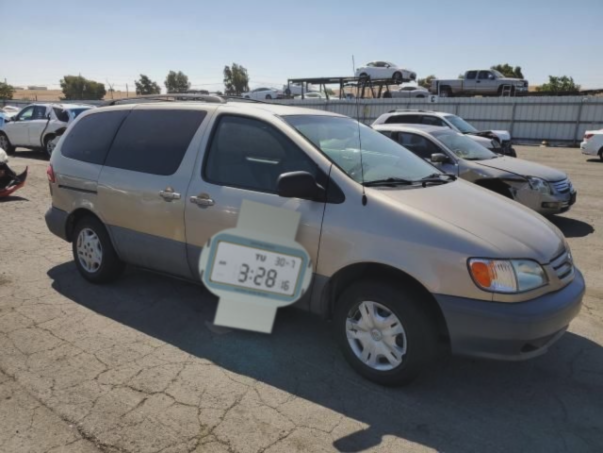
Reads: 3 h 28 min
